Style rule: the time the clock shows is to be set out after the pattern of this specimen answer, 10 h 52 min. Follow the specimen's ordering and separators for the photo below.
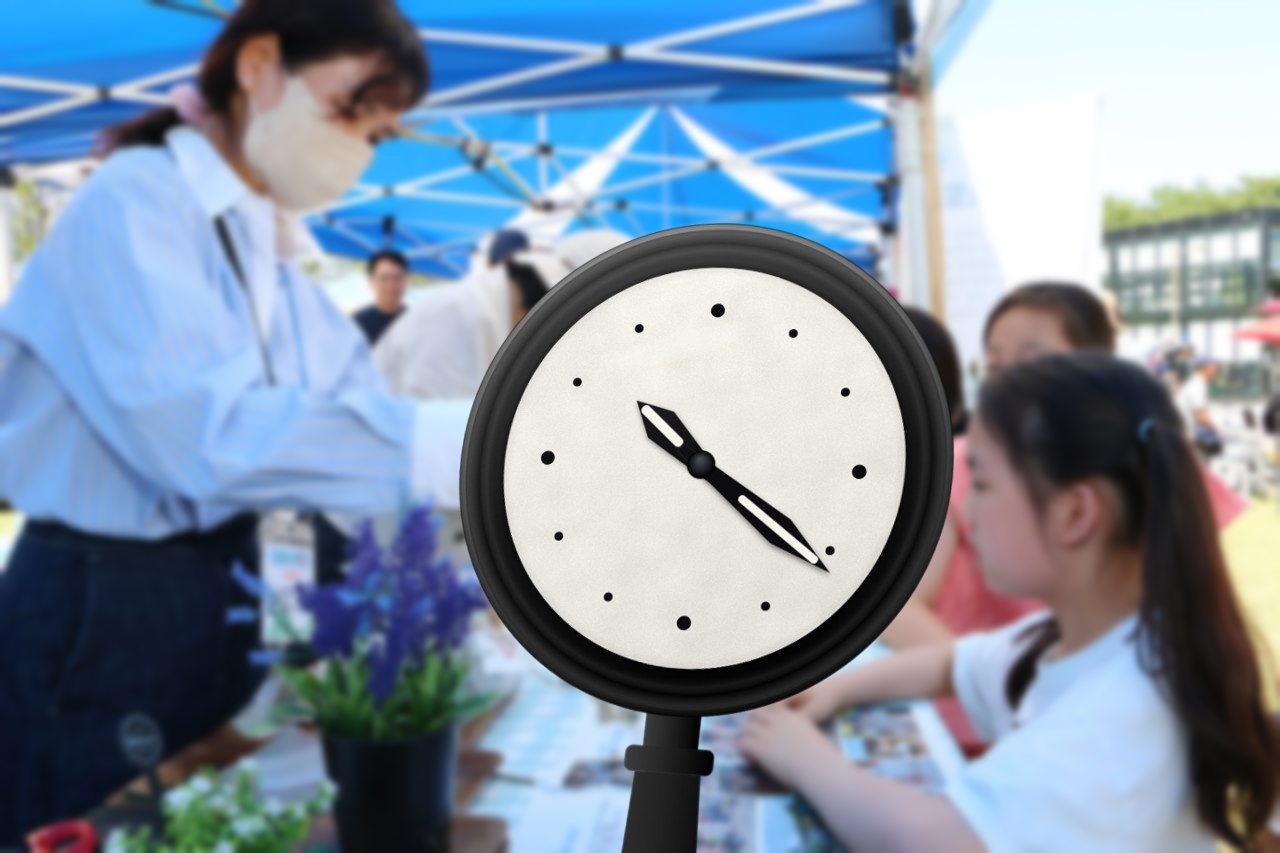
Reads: 10 h 21 min
